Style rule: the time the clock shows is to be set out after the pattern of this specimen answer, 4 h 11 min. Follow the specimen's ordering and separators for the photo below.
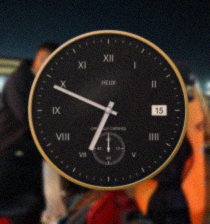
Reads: 6 h 49 min
